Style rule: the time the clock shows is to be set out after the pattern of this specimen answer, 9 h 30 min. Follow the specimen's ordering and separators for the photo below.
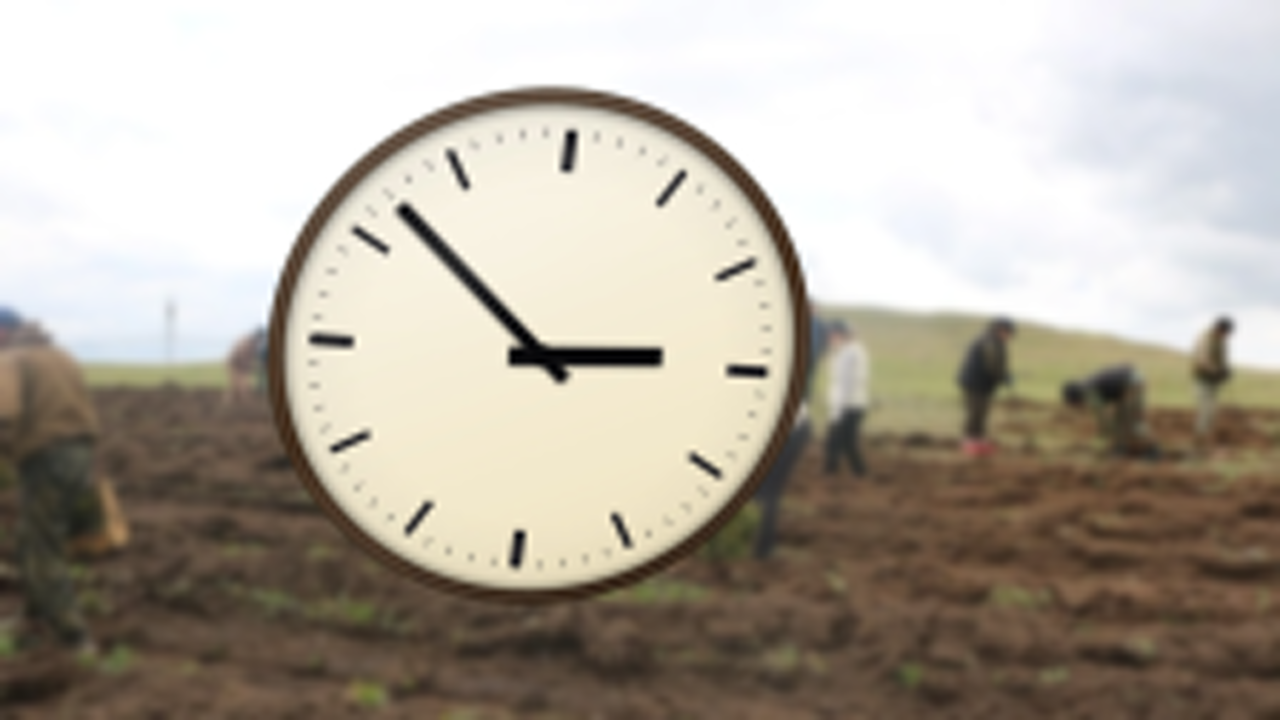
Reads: 2 h 52 min
